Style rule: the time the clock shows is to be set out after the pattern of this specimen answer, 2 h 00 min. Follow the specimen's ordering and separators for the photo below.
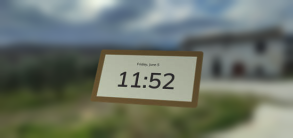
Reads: 11 h 52 min
